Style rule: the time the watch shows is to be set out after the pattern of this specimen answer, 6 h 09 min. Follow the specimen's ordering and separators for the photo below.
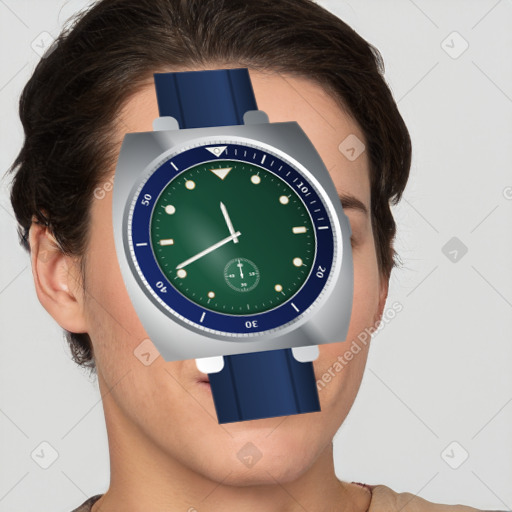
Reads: 11 h 41 min
